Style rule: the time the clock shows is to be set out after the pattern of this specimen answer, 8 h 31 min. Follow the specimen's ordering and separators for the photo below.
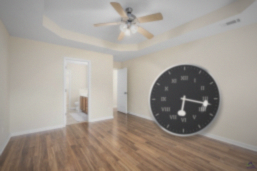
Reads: 6 h 17 min
